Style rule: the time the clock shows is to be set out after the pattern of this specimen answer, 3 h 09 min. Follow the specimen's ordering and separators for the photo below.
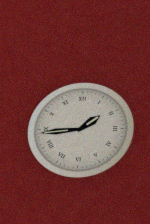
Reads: 1 h 44 min
